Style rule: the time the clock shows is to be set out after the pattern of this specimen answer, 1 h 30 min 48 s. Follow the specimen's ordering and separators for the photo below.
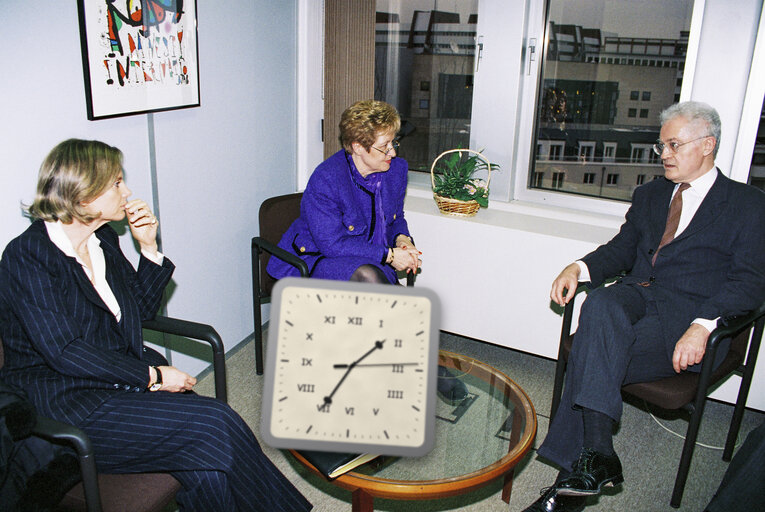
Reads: 1 h 35 min 14 s
